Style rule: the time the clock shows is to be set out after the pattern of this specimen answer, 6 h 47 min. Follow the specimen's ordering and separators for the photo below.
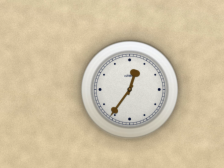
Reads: 12 h 36 min
